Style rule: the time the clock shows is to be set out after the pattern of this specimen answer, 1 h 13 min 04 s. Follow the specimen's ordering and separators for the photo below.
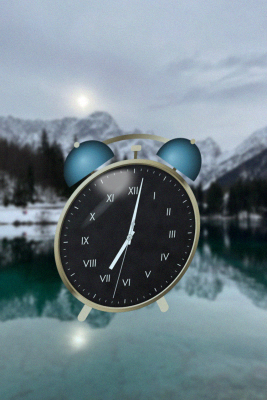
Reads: 7 h 01 min 32 s
